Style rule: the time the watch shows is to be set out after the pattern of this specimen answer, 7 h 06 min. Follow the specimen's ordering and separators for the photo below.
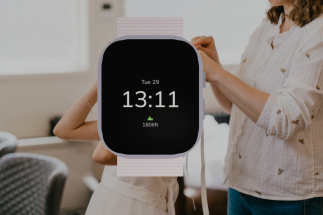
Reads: 13 h 11 min
